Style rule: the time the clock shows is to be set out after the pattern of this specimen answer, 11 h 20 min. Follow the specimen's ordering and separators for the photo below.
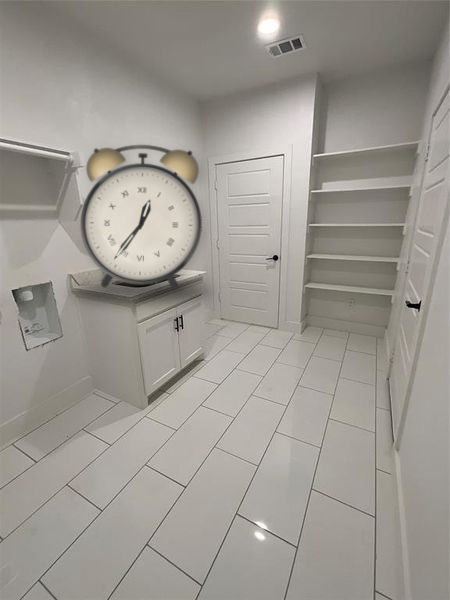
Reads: 12 h 36 min
